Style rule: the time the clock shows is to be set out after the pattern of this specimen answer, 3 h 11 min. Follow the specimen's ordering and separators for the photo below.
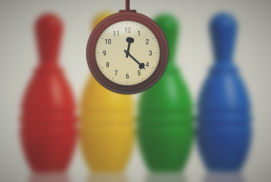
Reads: 12 h 22 min
